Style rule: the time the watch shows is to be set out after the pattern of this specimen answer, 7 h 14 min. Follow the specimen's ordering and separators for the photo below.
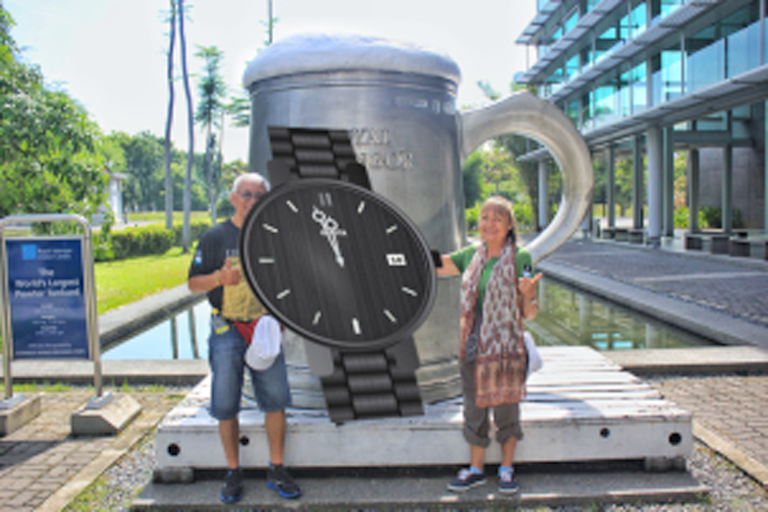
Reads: 11 h 58 min
